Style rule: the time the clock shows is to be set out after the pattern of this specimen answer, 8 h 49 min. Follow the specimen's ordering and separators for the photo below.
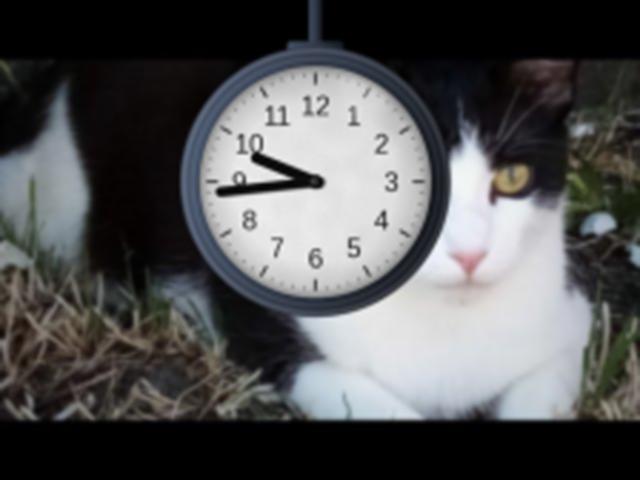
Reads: 9 h 44 min
